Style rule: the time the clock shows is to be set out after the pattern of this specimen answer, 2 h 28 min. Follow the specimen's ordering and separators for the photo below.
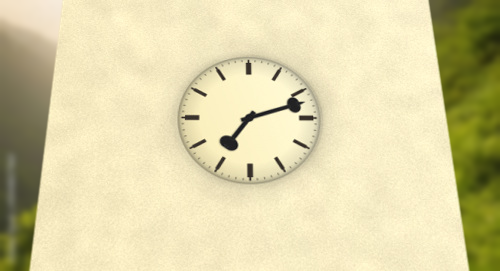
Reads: 7 h 12 min
